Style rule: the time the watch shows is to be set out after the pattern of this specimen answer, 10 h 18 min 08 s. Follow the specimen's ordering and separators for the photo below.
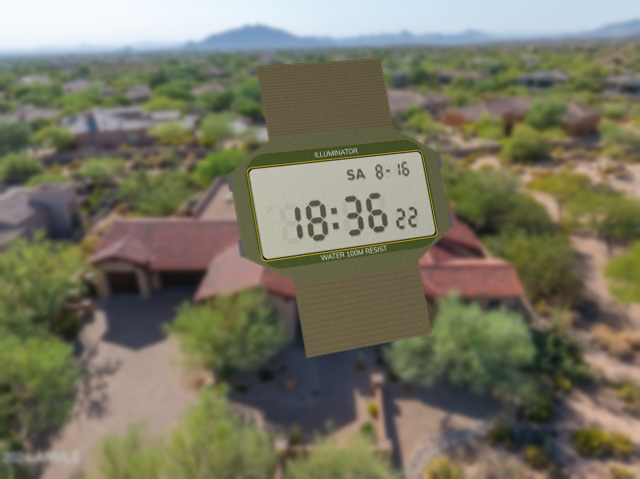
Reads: 18 h 36 min 22 s
